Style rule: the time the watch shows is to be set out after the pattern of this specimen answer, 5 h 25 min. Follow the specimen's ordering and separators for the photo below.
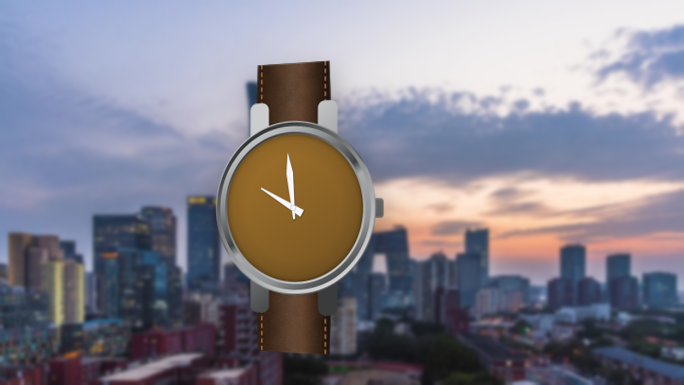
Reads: 9 h 59 min
